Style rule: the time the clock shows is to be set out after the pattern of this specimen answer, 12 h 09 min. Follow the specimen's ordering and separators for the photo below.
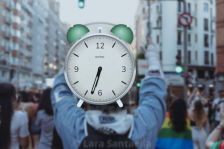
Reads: 6 h 33 min
